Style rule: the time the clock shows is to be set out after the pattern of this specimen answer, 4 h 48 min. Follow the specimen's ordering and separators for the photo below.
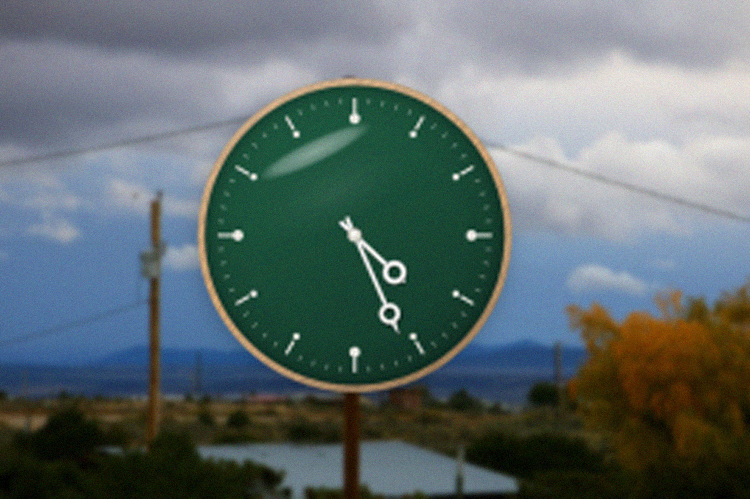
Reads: 4 h 26 min
